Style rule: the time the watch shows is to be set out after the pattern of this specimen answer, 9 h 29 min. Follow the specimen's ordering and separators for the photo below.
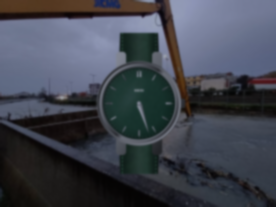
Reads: 5 h 27 min
